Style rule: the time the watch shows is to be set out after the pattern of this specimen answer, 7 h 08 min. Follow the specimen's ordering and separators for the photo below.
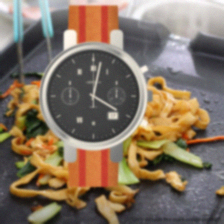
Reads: 4 h 02 min
